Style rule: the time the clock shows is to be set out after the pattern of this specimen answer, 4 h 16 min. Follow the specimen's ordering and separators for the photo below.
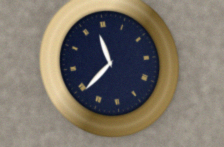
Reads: 11 h 39 min
